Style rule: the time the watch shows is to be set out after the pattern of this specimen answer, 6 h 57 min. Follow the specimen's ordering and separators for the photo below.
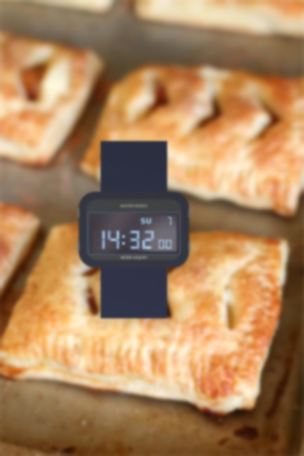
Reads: 14 h 32 min
